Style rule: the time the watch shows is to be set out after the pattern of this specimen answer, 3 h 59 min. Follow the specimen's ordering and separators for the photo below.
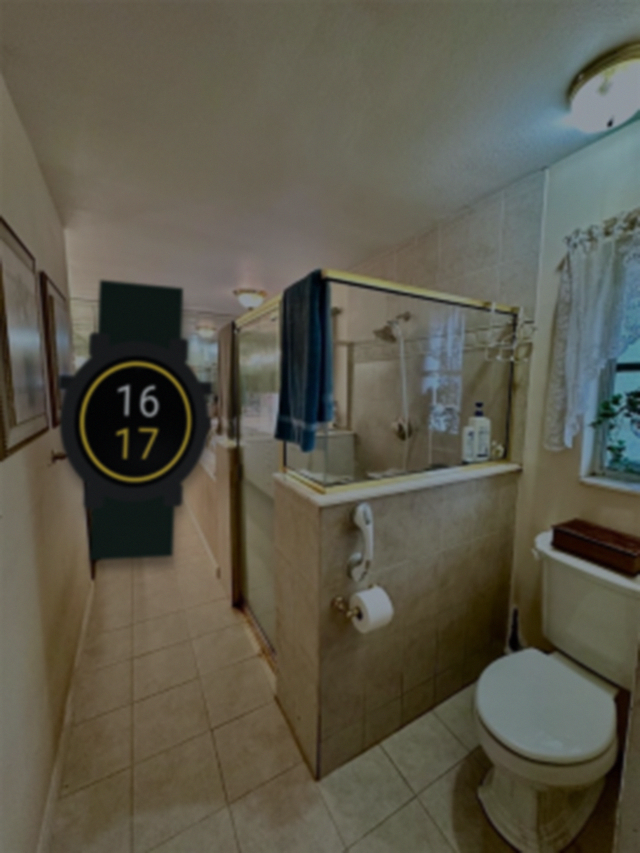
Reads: 16 h 17 min
